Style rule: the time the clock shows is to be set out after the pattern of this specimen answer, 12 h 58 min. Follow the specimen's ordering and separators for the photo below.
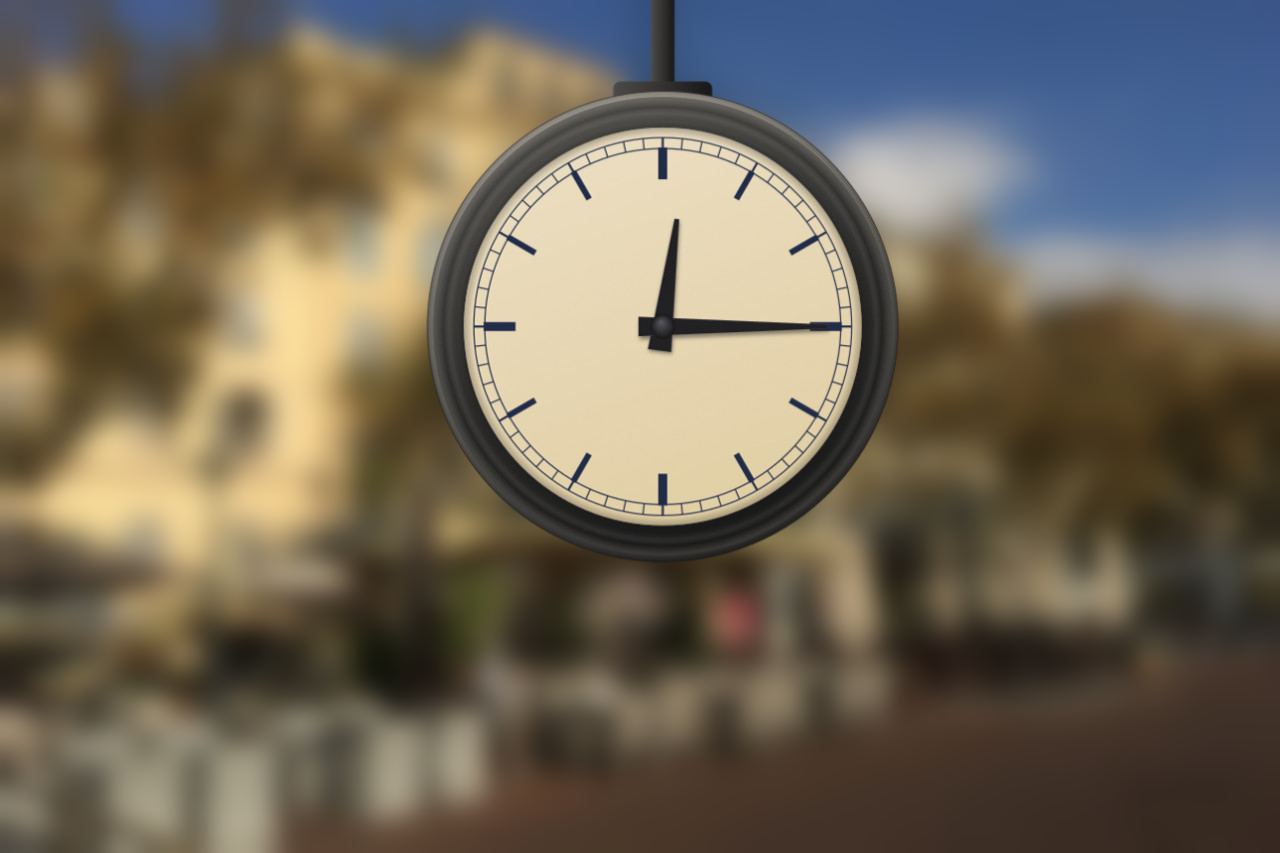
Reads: 12 h 15 min
